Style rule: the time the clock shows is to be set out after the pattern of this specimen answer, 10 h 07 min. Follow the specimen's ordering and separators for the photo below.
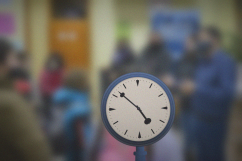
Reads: 4 h 52 min
